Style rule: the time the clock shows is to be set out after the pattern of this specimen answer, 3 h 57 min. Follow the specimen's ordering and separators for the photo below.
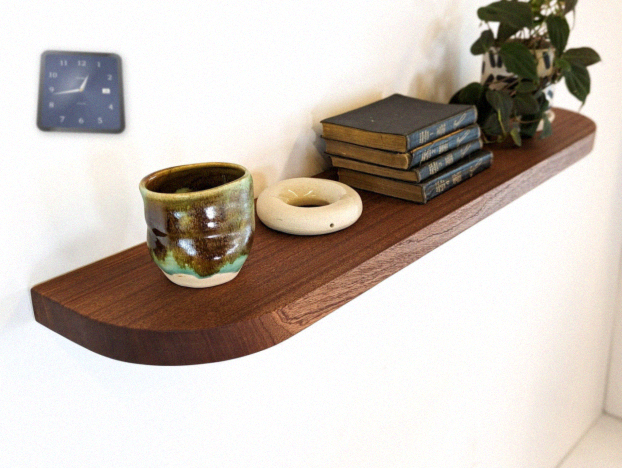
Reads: 12 h 43 min
